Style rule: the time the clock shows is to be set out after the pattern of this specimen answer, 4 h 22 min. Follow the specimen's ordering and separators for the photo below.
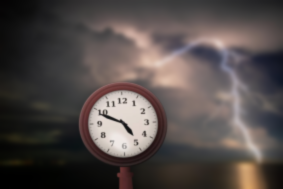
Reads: 4 h 49 min
